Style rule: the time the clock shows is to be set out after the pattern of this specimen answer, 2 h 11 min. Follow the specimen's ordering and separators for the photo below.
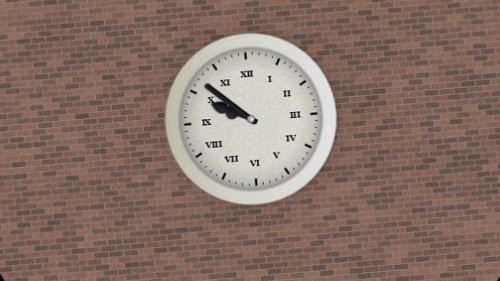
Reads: 9 h 52 min
